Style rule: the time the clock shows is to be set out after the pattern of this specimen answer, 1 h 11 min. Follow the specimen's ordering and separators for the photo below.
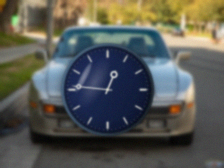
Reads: 12 h 46 min
